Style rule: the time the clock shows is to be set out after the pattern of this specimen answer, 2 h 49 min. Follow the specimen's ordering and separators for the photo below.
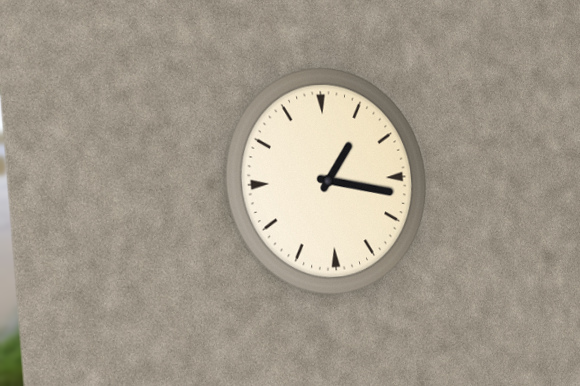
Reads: 1 h 17 min
